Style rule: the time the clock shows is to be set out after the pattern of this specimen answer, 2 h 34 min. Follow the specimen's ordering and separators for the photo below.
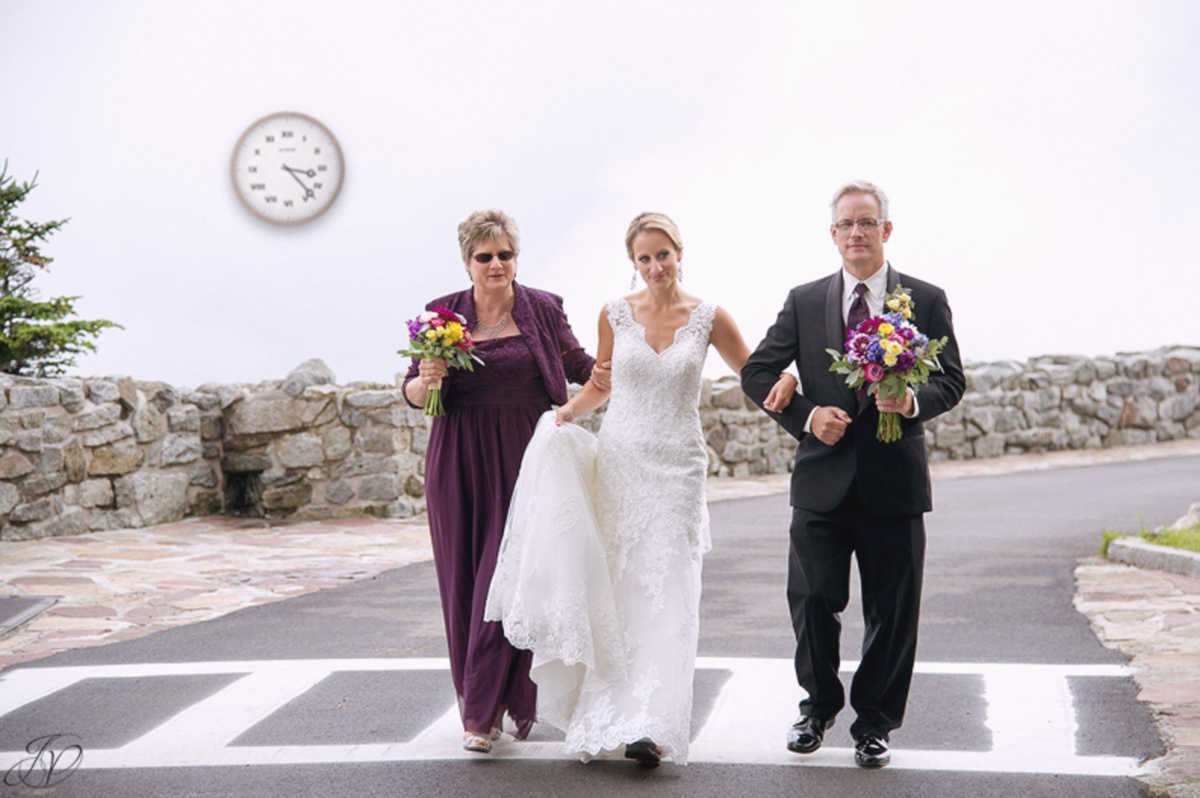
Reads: 3 h 23 min
